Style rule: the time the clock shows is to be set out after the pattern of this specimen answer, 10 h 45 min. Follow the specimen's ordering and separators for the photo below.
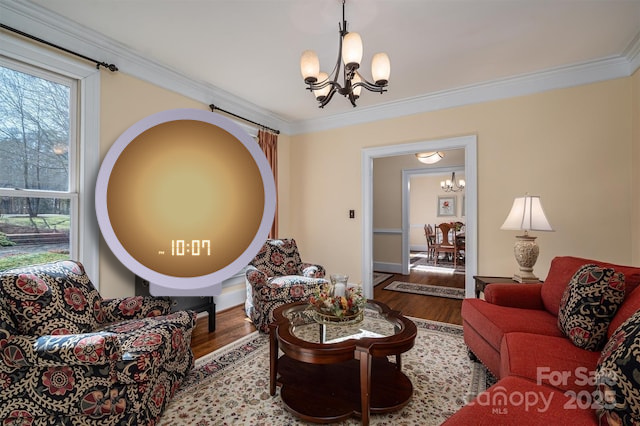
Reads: 10 h 07 min
